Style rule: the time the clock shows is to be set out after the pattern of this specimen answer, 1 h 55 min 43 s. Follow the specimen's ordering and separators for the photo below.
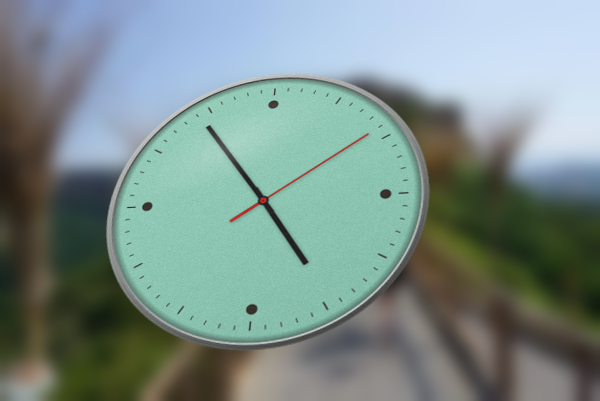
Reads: 4 h 54 min 09 s
